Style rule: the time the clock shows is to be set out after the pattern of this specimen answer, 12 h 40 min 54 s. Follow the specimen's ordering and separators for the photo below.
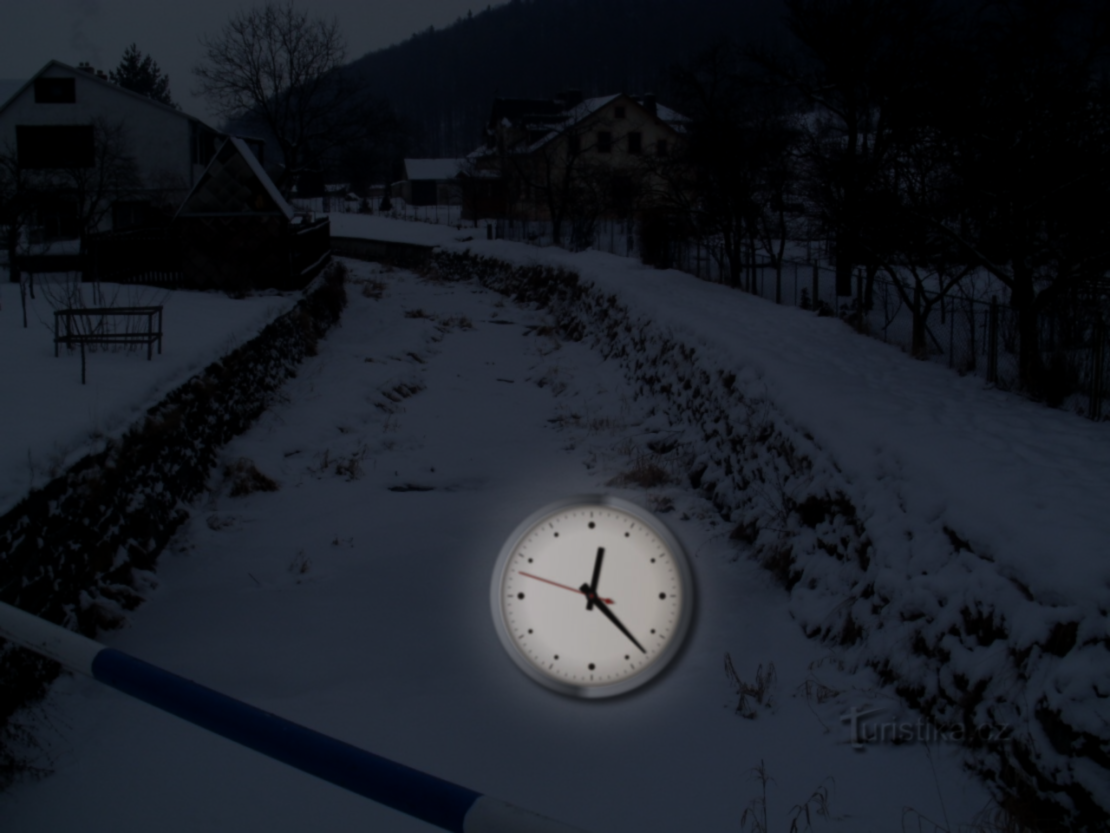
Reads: 12 h 22 min 48 s
